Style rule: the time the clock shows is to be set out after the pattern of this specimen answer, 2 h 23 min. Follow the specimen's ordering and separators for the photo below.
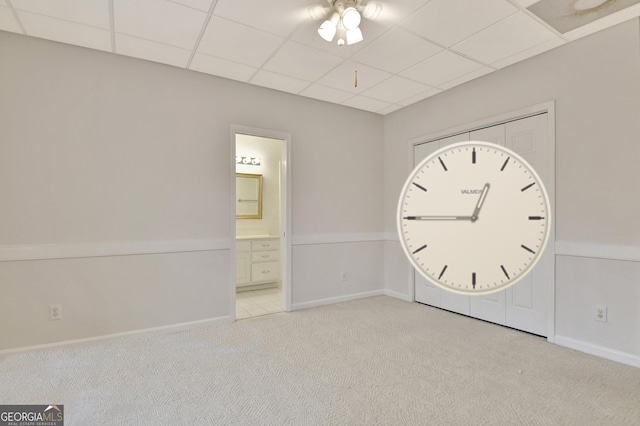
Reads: 12 h 45 min
